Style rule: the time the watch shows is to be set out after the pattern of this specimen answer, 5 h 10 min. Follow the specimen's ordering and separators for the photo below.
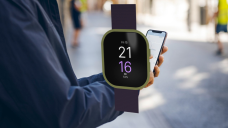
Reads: 21 h 16 min
